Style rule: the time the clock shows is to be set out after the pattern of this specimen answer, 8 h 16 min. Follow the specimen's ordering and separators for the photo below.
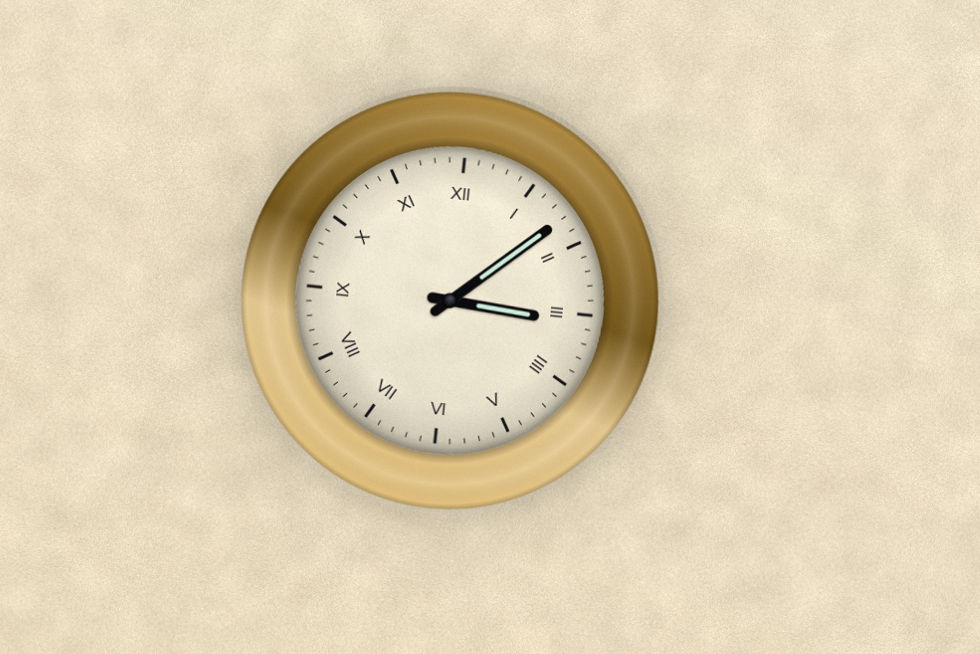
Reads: 3 h 08 min
